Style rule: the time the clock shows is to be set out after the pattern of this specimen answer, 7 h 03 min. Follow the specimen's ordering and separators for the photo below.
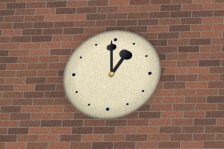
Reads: 12 h 59 min
